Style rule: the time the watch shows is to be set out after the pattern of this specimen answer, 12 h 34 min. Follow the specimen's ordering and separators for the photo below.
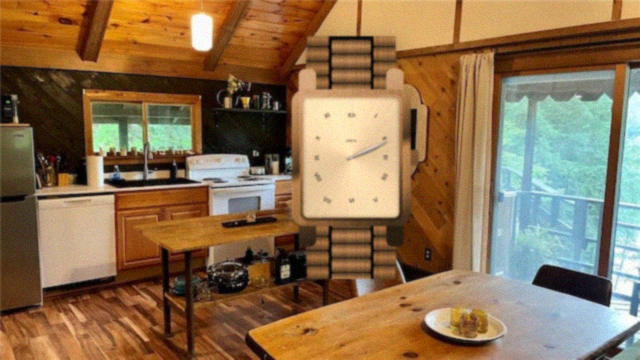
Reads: 2 h 11 min
